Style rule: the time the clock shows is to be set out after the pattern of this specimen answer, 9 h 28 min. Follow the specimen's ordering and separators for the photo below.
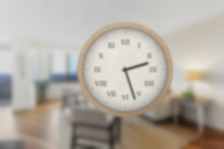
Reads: 2 h 27 min
